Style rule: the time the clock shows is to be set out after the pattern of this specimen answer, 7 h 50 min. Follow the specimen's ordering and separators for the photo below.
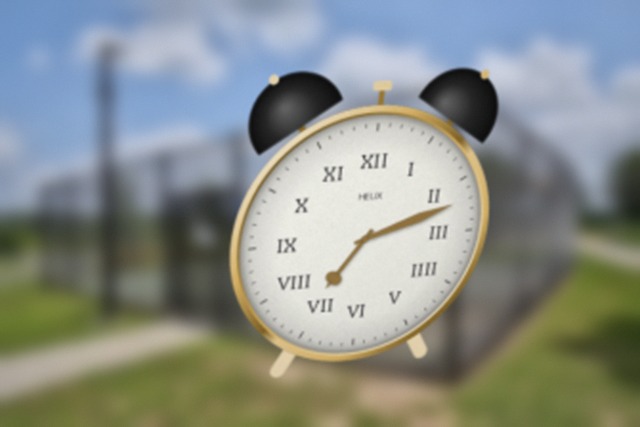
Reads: 7 h 12 min
